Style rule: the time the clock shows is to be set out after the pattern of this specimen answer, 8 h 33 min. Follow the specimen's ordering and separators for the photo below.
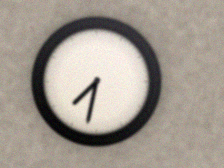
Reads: 7 h 32 min
